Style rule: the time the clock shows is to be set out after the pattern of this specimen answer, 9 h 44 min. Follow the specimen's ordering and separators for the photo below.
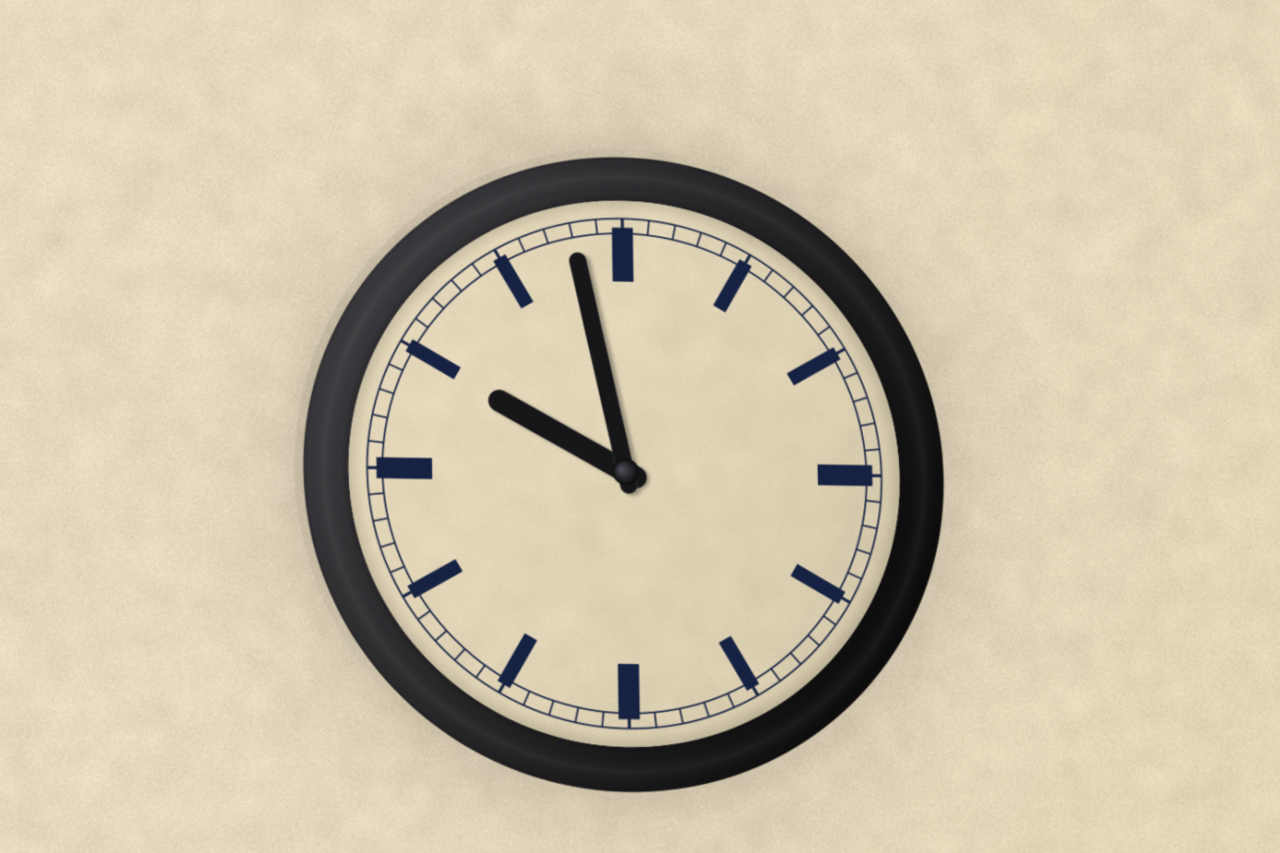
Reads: 9 h 58 min
